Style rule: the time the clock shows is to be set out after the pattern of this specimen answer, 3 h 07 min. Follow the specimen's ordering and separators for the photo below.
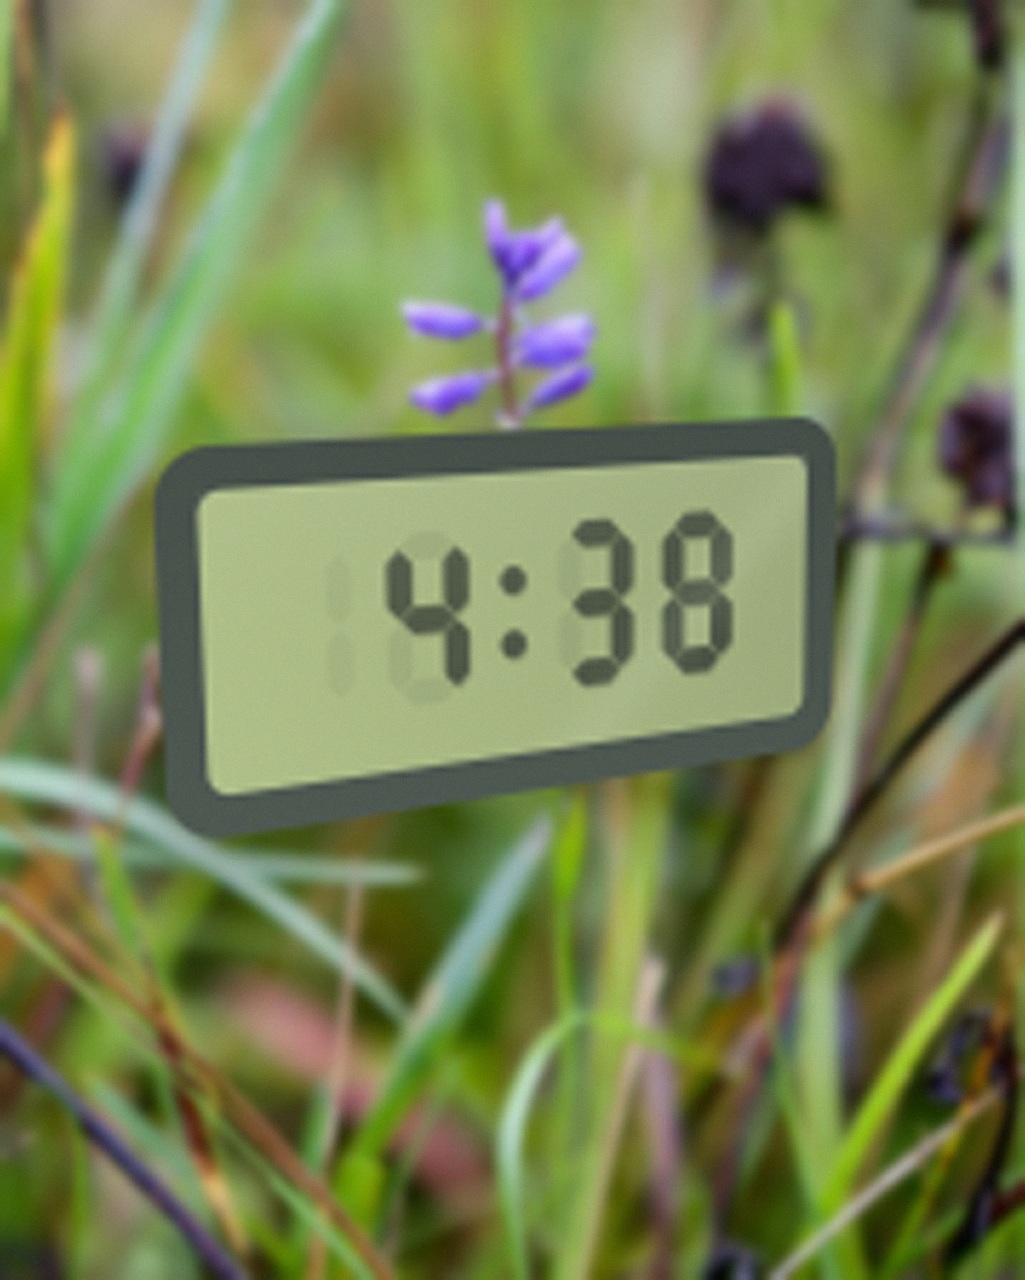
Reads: 4 h 38 min
